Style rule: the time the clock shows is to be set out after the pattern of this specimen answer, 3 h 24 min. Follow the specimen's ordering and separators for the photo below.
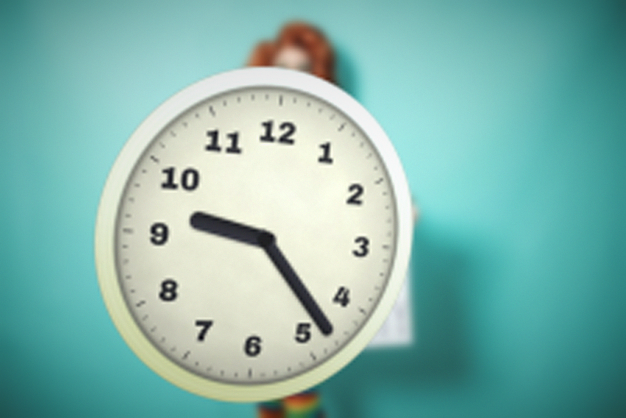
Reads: 9 h 23 min
